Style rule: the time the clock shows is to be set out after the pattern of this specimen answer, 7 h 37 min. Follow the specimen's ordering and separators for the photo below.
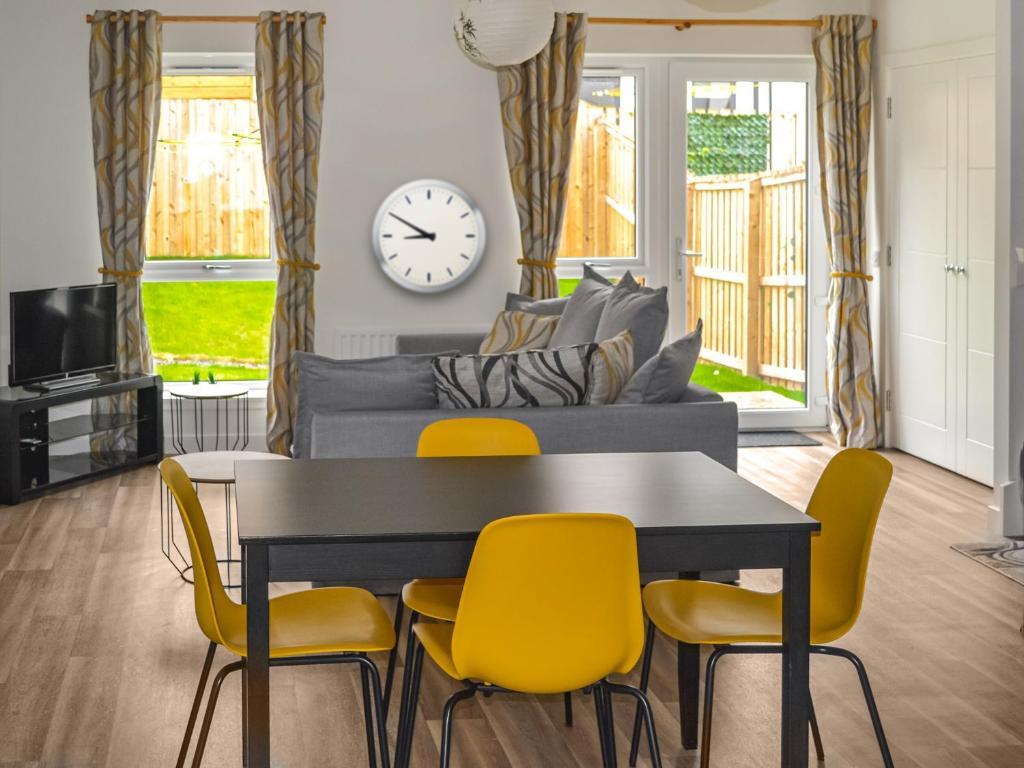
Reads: 8 h 50 min
